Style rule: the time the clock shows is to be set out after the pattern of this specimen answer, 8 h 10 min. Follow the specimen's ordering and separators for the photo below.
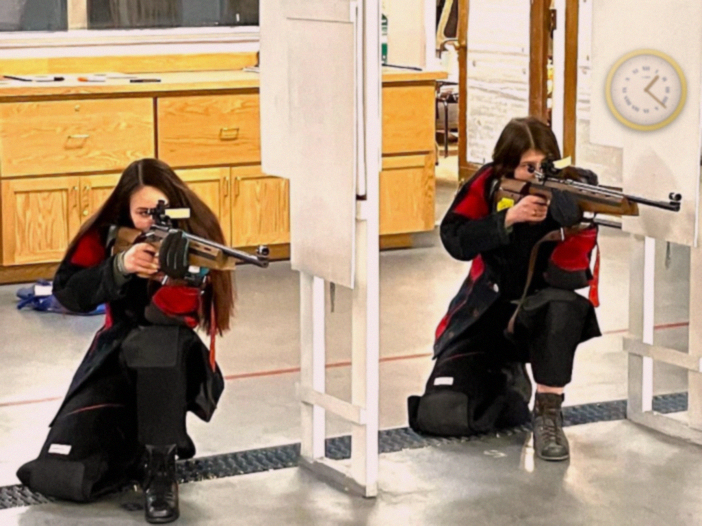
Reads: 1 h 22 min
